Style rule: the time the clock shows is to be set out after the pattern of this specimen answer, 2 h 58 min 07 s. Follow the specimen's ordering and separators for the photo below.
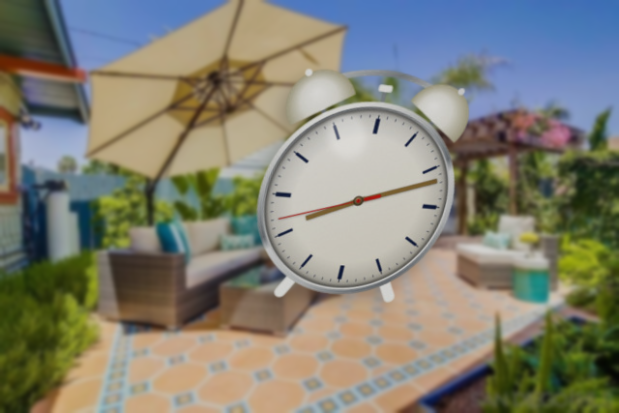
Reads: 8 h 11 min 42 s
